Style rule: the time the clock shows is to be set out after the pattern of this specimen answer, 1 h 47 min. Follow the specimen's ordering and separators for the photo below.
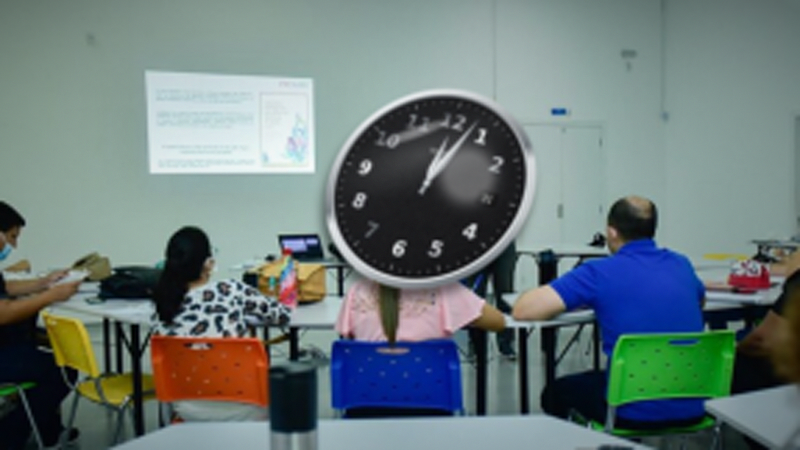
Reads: 12 h 03 min
